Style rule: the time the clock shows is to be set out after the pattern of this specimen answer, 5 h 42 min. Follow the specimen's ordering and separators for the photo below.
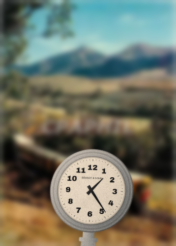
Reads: 1 h 24 min
